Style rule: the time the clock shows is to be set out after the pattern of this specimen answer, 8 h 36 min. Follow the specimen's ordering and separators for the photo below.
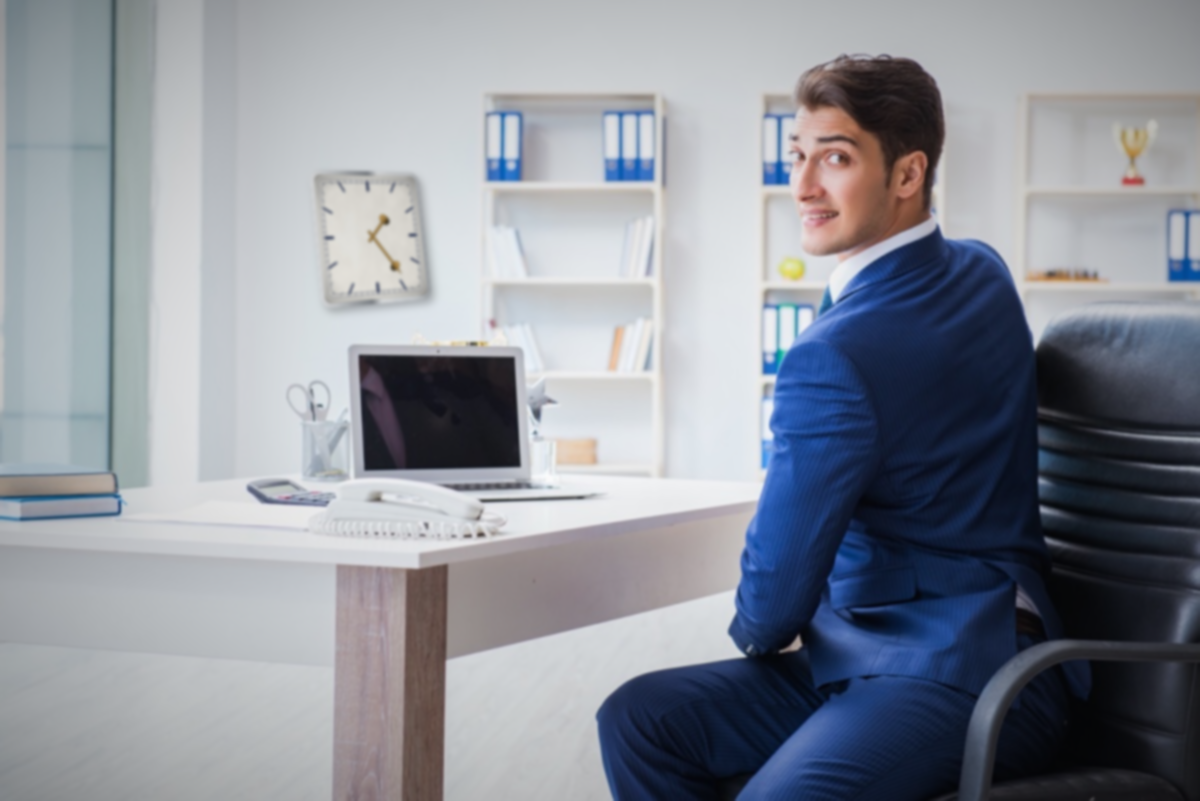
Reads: 1 h 24 min
